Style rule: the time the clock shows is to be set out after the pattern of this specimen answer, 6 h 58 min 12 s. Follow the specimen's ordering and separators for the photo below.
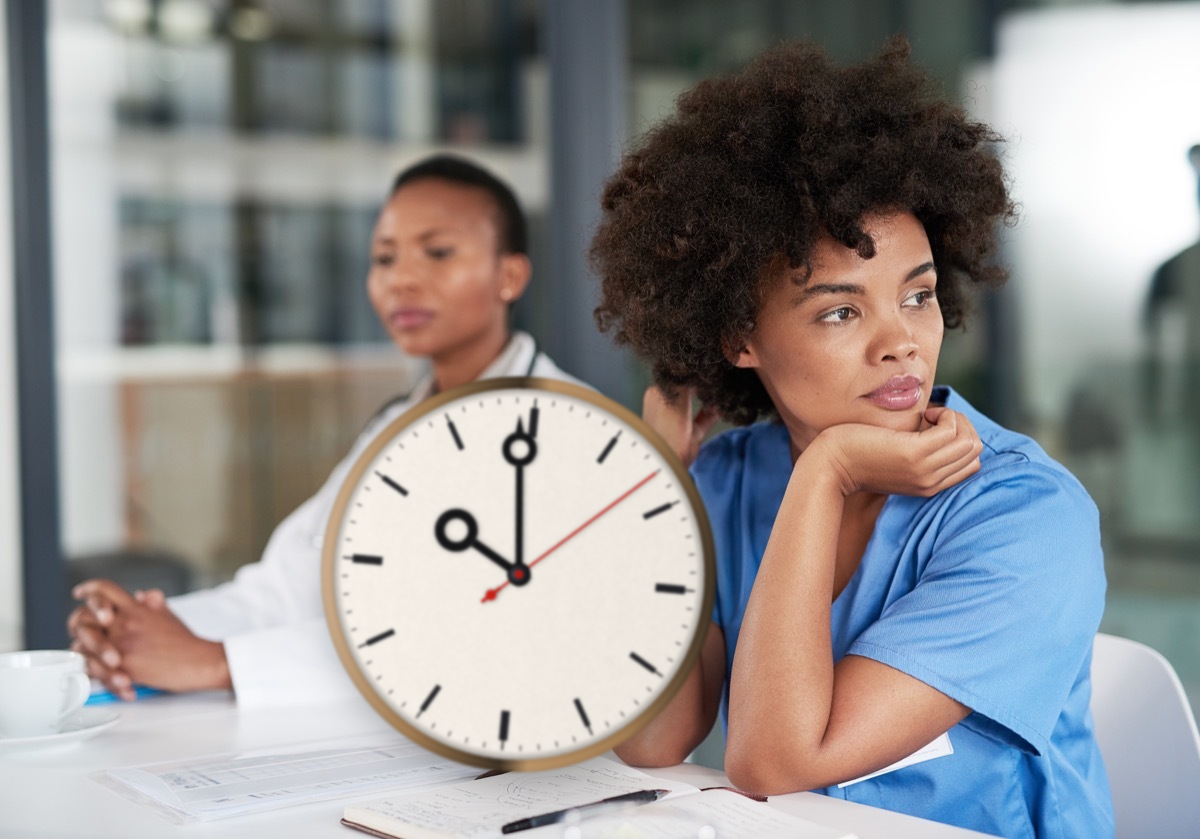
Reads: 9 h 59 min 08 s
